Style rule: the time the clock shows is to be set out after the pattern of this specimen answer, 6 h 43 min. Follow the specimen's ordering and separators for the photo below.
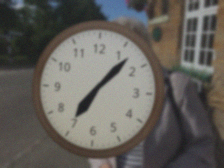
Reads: 7 h 07 min
